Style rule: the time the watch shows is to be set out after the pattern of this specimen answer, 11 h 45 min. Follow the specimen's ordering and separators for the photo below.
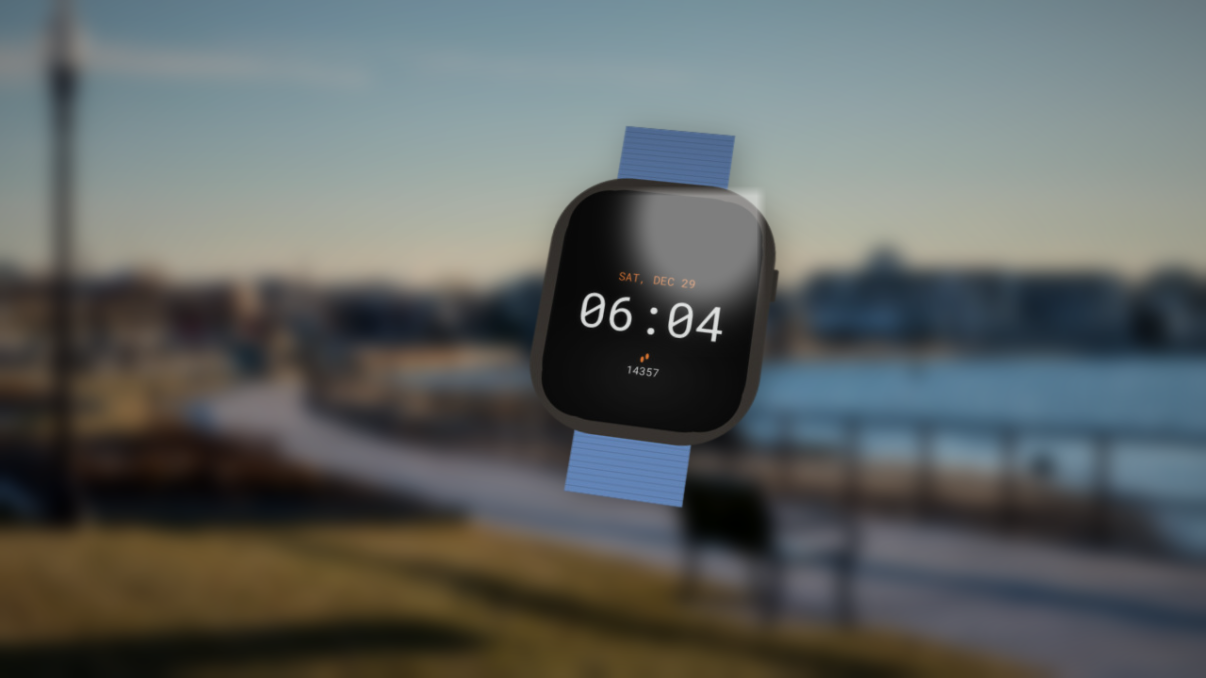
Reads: 6 h 04 min
